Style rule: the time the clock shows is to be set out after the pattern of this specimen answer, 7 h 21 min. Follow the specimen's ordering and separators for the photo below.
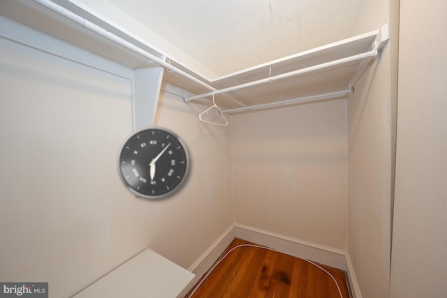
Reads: 6 h 07 min
